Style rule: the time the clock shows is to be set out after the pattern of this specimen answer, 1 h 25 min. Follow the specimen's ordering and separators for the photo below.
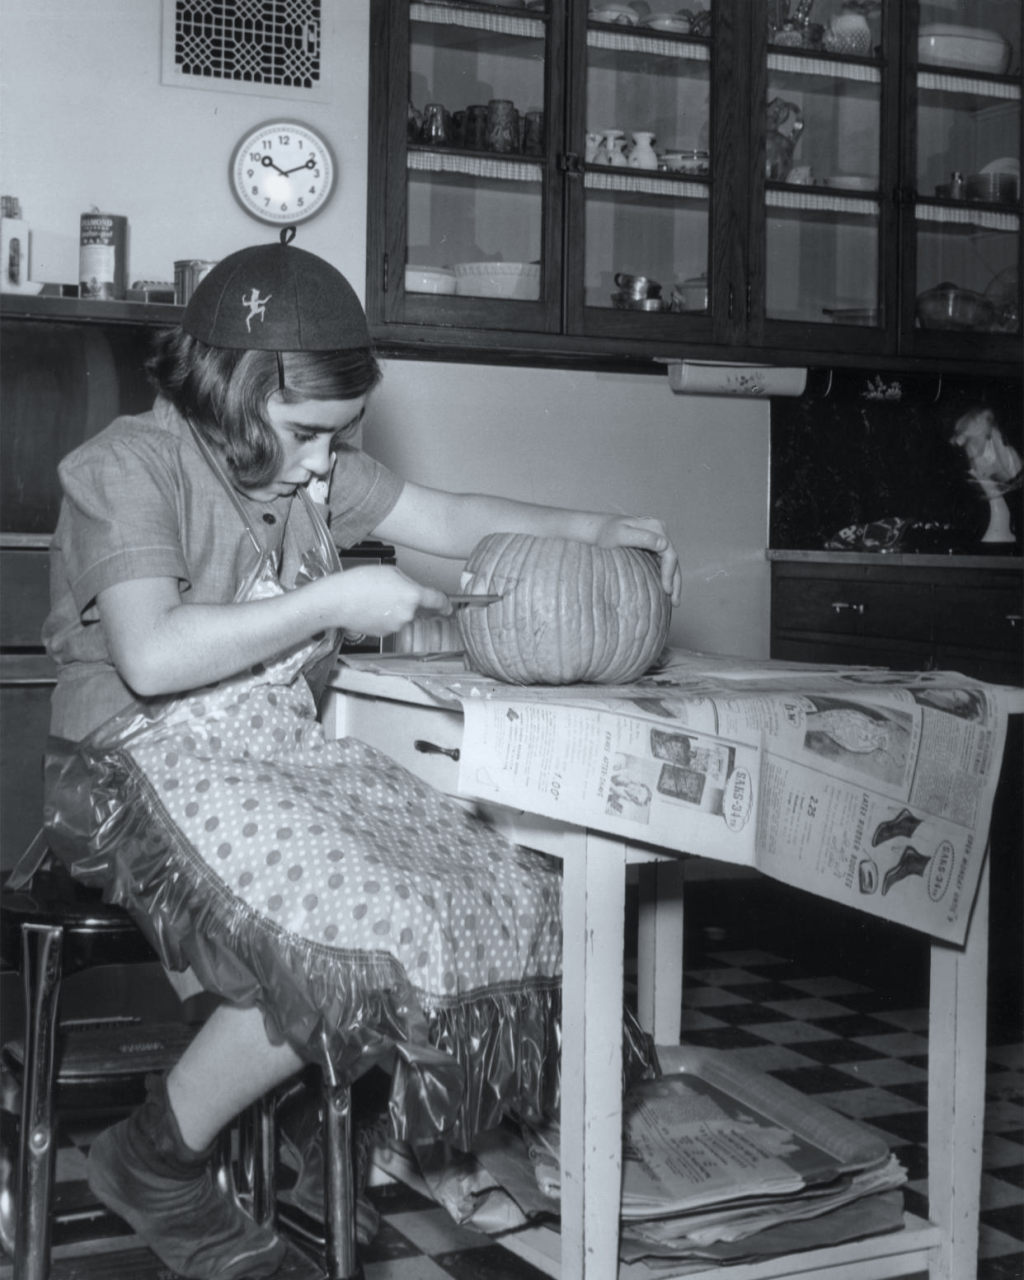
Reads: 10 h 12 min
